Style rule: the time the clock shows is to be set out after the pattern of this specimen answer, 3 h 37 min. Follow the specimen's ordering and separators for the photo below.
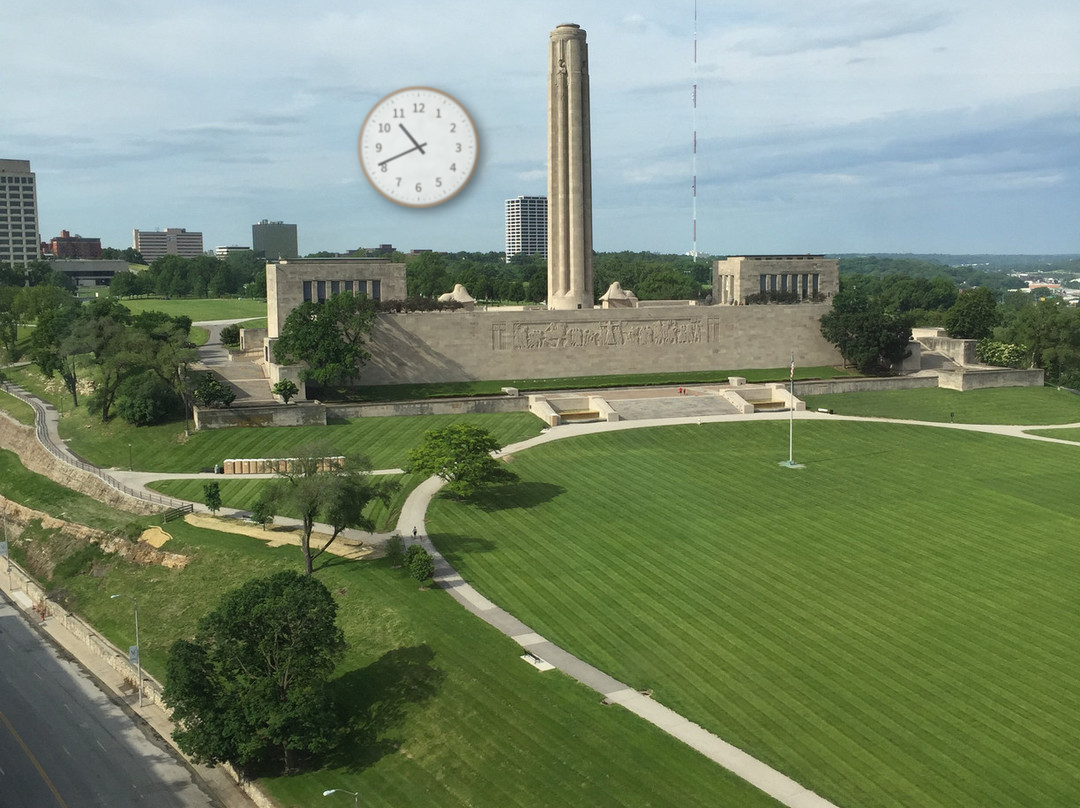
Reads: 10 h 41 min
